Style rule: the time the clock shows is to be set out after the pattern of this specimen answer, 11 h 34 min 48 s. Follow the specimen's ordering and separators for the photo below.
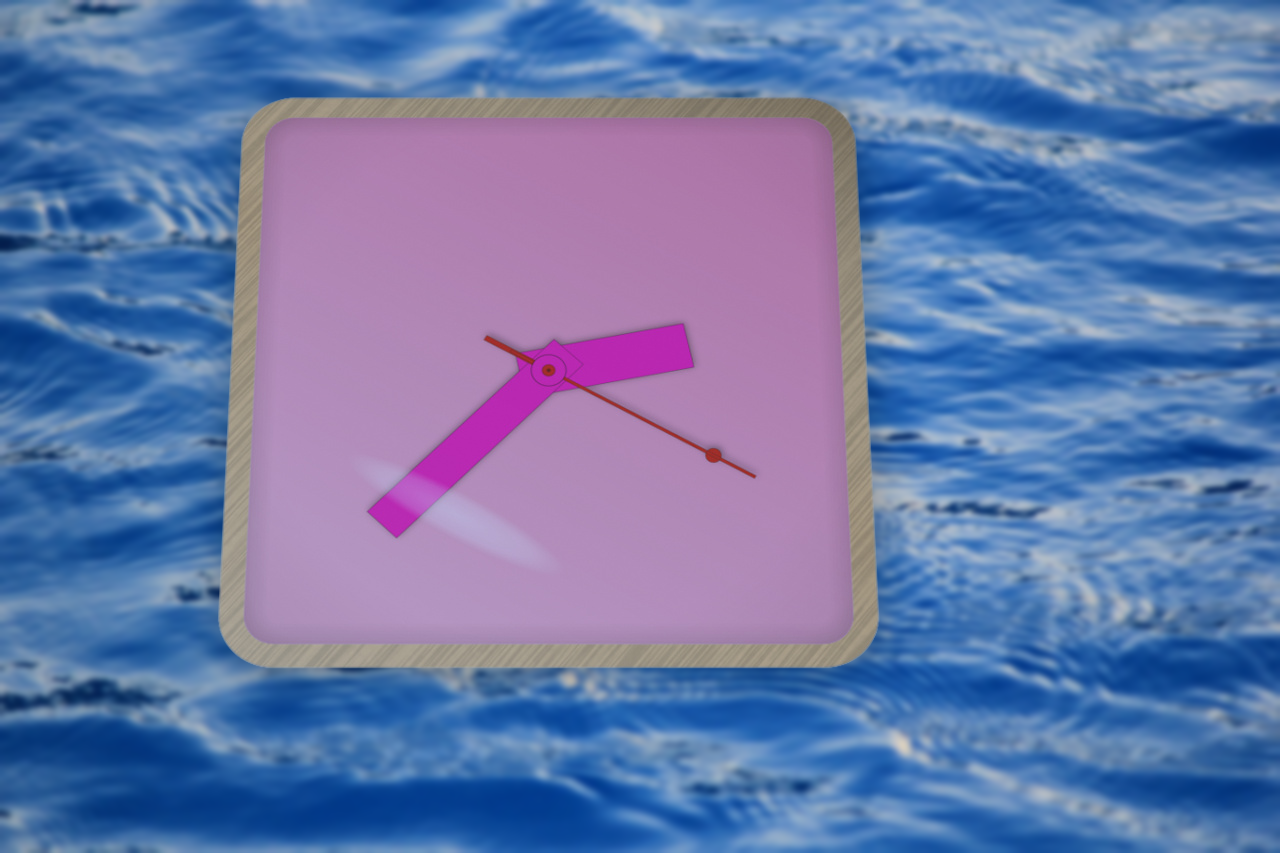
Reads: 2 h 37 min 20 s
